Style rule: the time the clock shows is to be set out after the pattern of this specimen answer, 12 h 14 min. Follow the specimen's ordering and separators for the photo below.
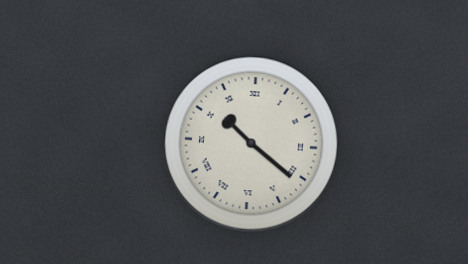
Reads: 10 h 21 min
